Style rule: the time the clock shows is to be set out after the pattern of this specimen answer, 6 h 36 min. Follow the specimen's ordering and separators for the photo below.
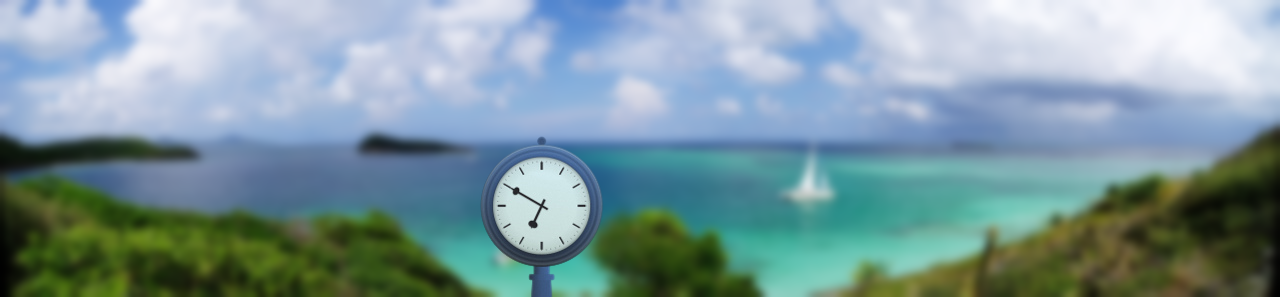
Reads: 6 h 50 min
